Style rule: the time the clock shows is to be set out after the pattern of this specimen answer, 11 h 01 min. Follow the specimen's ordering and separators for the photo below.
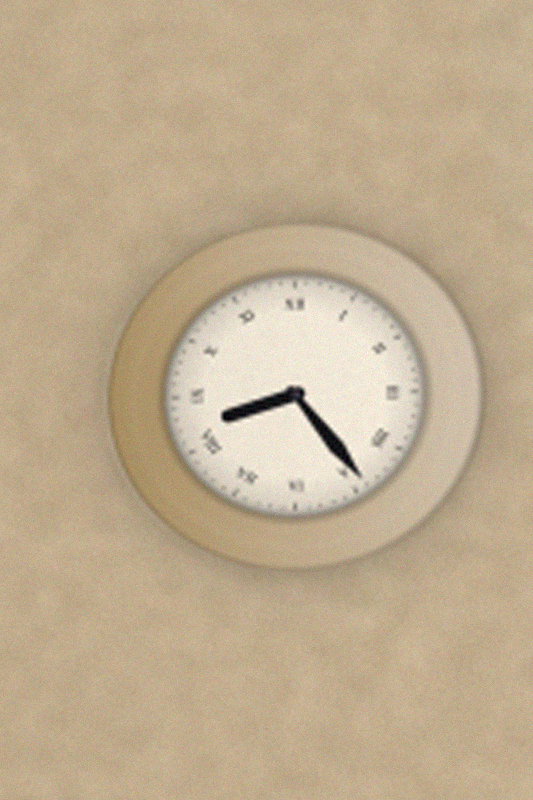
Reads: 8 h 24 min
